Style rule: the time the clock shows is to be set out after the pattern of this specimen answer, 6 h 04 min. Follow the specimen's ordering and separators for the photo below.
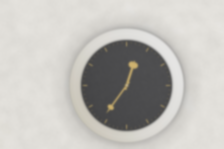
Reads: 12 h 36 min
